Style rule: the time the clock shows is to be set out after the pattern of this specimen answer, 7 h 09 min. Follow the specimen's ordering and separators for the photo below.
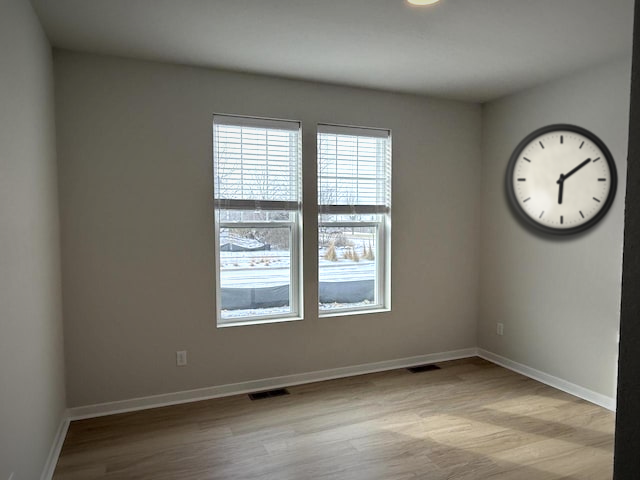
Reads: 6 h 09 min
